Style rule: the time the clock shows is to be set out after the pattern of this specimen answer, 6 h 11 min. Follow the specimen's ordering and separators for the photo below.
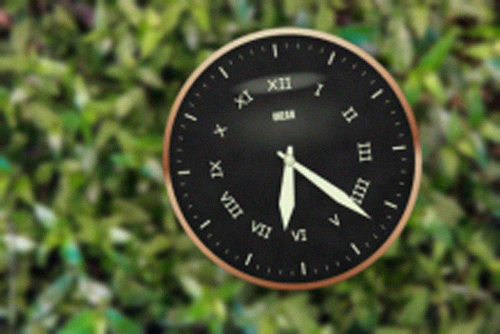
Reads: 6 h 22 min
